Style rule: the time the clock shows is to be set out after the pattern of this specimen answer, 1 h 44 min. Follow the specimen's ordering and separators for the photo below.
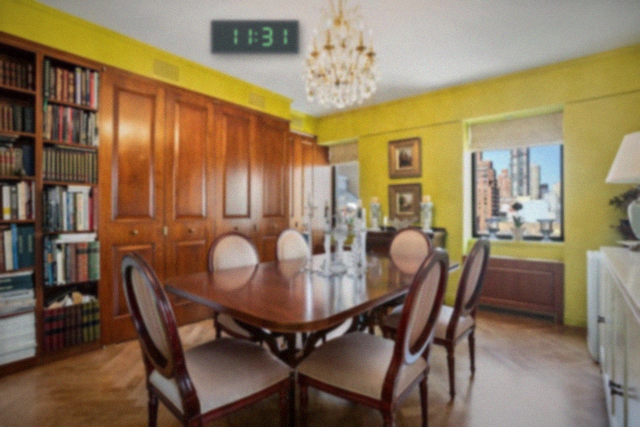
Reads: 11 h 31 min
